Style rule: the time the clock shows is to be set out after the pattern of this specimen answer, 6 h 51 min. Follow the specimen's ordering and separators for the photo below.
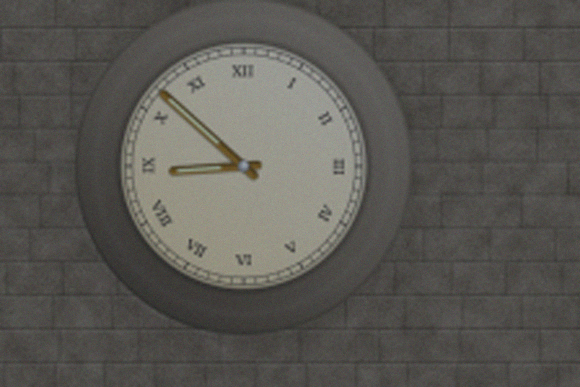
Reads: 8 h 52 min
